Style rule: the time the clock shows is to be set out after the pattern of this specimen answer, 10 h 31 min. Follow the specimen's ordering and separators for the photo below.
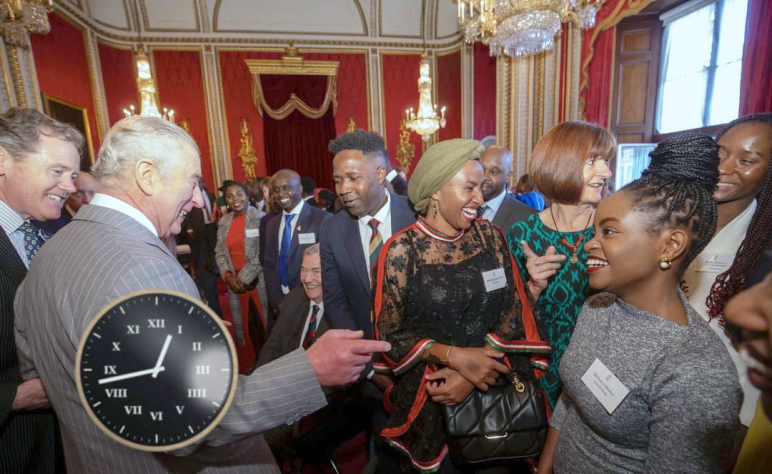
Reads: 12 h 43 min
